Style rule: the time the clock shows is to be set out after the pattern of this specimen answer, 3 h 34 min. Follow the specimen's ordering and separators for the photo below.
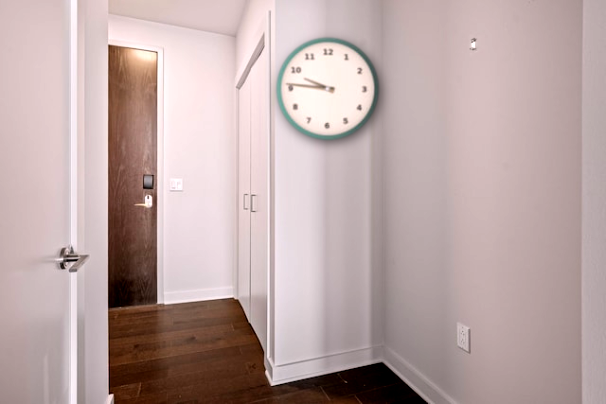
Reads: 9 h 46 min
